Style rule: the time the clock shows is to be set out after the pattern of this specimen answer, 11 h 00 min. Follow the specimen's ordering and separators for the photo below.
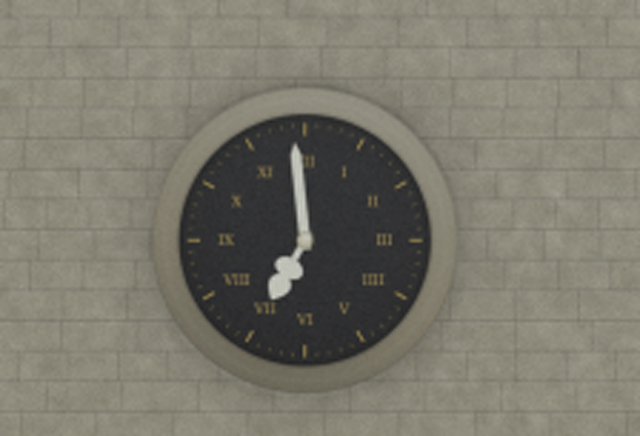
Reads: 6 h 59 min
